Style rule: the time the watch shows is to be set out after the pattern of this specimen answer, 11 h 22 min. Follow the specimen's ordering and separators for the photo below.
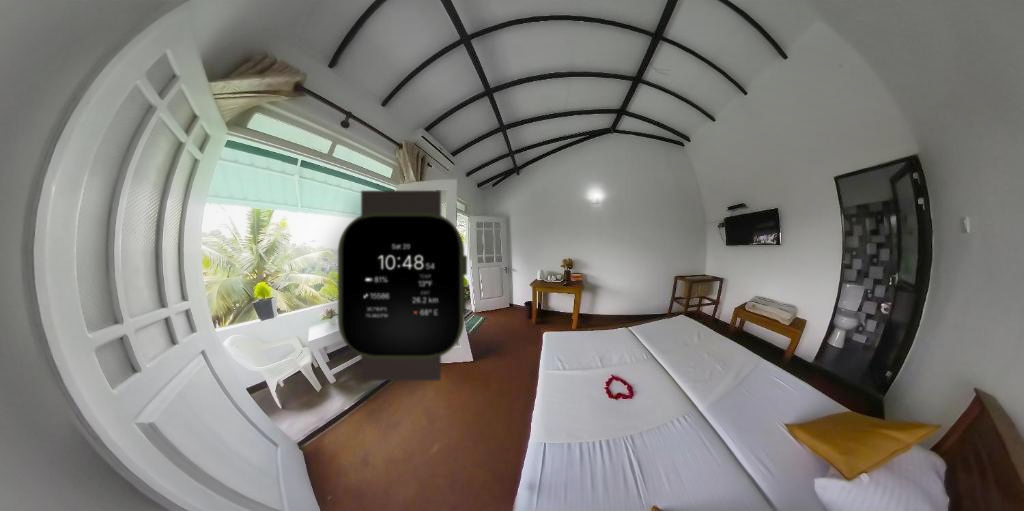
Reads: 10 h 48 min
